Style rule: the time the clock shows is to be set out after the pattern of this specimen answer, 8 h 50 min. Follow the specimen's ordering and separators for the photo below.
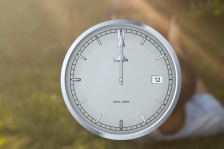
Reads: 12 h 00 min
